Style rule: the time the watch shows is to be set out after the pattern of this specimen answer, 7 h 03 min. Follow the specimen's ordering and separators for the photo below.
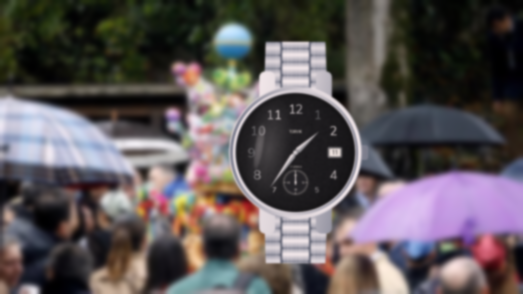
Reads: 1 h 36 min
